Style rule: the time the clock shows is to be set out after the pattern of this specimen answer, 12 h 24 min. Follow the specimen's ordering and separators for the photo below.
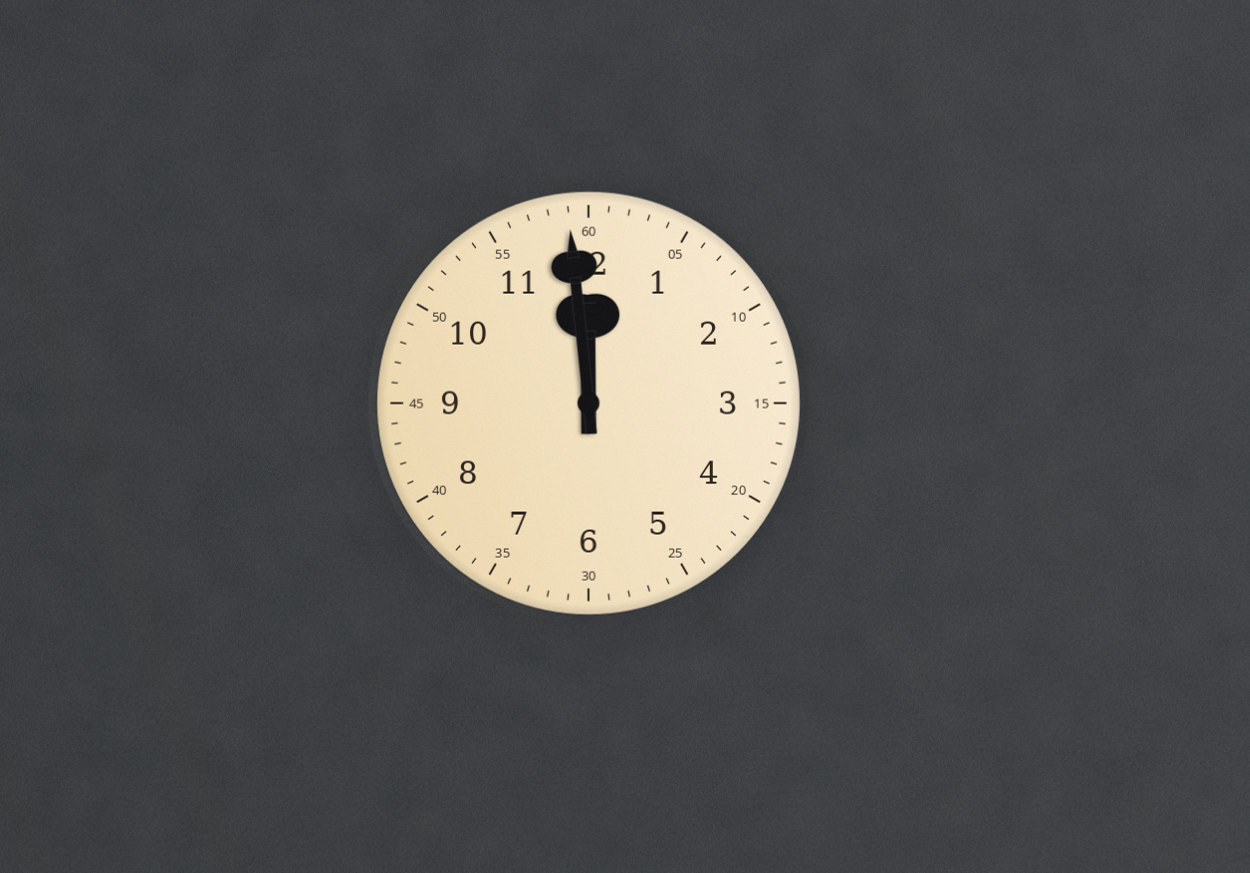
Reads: 11 h 59 min
